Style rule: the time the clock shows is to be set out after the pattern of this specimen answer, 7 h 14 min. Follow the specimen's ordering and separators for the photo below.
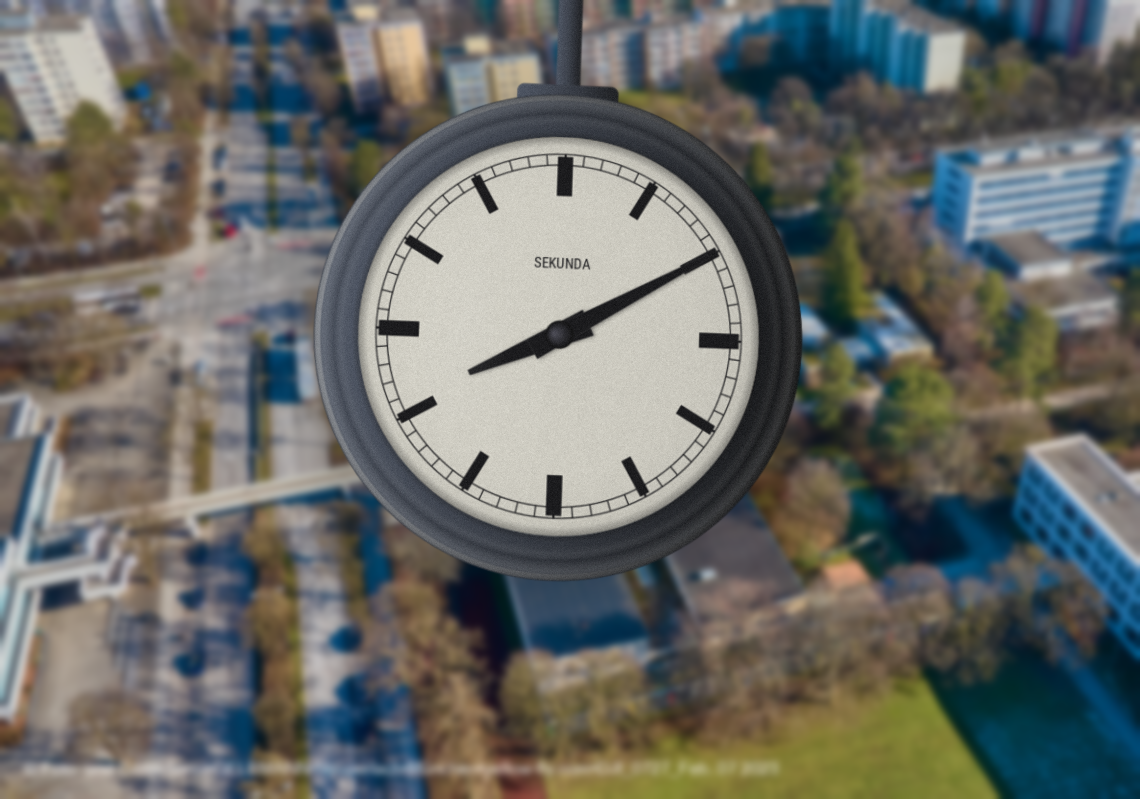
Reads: 8 h 10 min
